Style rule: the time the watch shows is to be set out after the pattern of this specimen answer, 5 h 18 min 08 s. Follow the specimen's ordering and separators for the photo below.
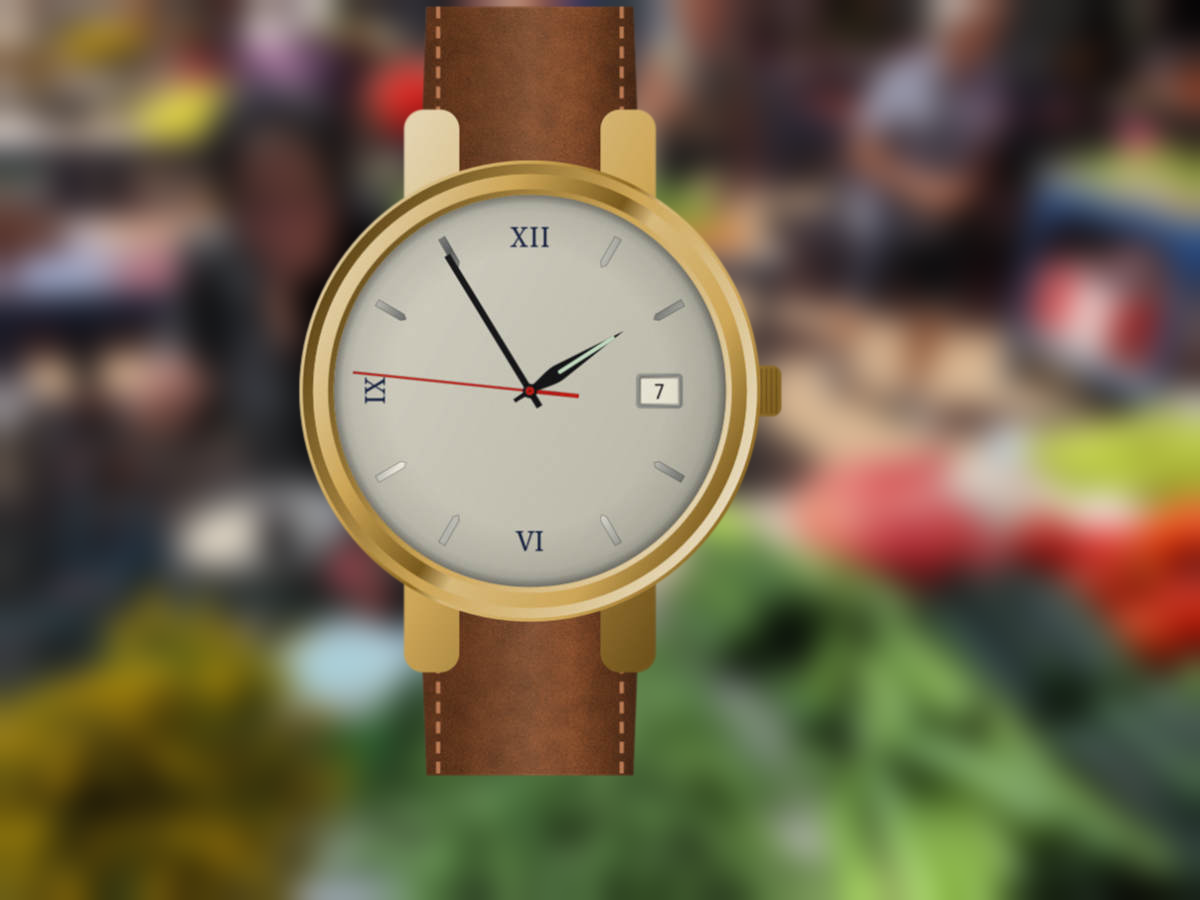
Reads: 1 h 54 min 46 s
